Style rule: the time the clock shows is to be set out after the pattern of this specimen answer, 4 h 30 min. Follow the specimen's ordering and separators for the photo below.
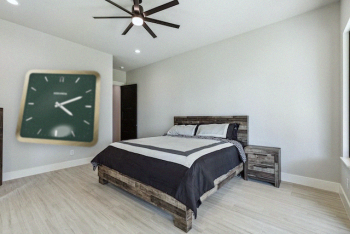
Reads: 4 h 11 min
